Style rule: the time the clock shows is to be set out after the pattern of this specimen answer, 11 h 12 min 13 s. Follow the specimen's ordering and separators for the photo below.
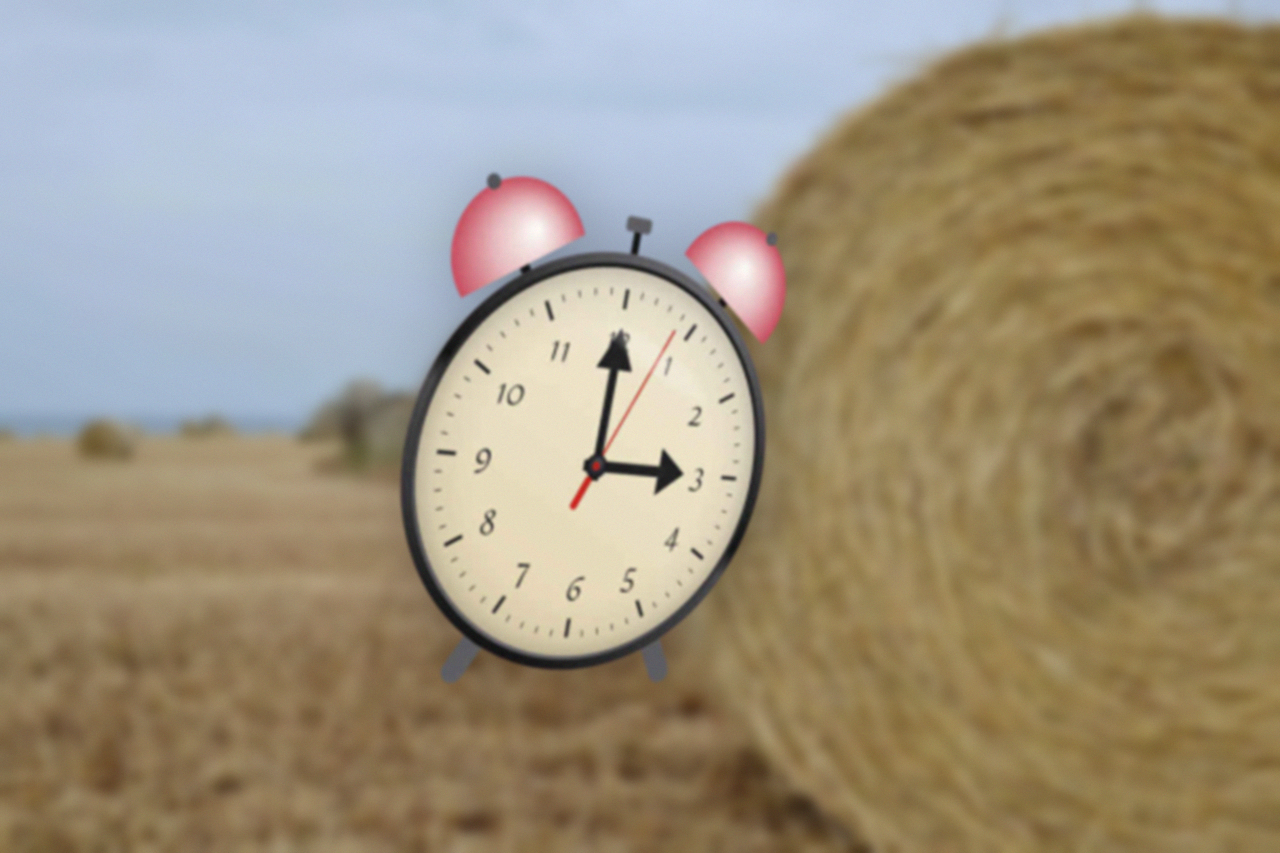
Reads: 3 h 00 min 04 s
